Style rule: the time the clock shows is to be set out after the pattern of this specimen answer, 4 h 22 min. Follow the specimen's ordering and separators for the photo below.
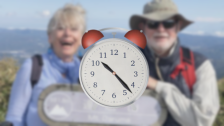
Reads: 10 h 23 min
